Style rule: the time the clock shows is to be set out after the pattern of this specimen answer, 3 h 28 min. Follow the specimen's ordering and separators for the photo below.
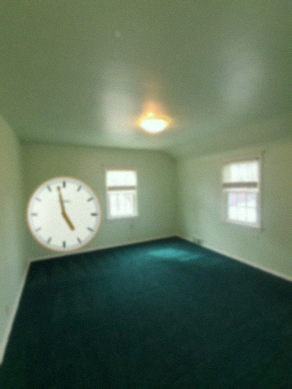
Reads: 4 h 58 min
